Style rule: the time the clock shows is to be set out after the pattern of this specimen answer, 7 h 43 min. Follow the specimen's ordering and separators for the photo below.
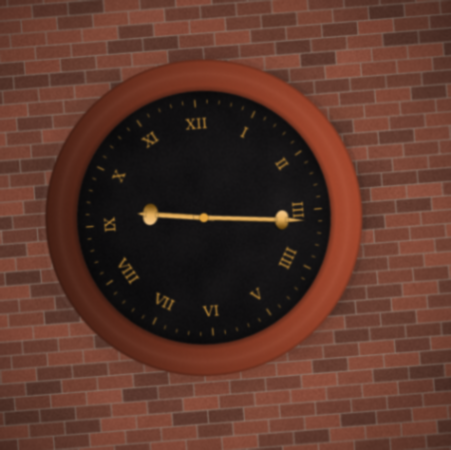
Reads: 9 h 16 min
